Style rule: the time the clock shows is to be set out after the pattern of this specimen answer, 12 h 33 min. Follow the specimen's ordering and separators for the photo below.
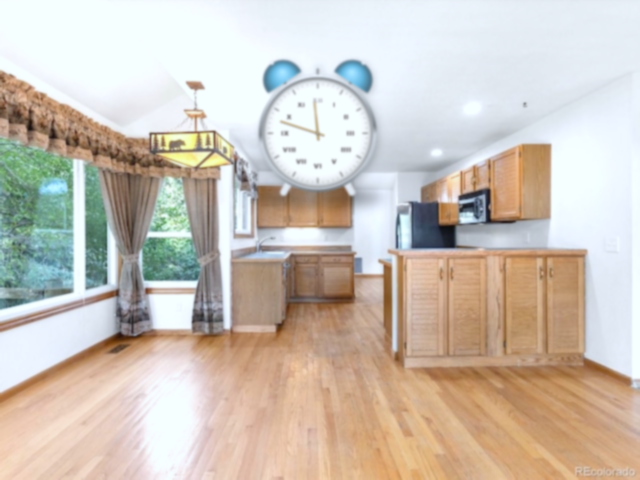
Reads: 11 h 48 min
